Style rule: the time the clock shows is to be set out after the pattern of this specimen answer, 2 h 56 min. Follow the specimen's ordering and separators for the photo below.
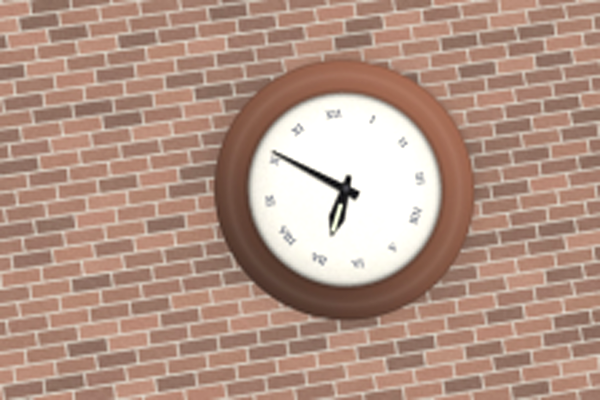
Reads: 6 h 51 min
